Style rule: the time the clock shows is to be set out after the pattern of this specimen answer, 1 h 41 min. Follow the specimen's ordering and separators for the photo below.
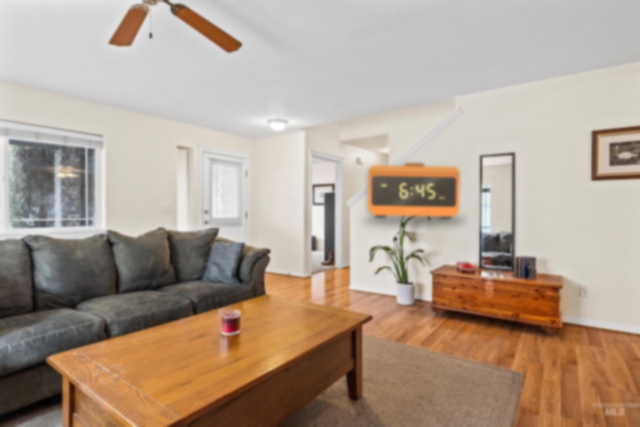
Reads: 6 h 45 min
